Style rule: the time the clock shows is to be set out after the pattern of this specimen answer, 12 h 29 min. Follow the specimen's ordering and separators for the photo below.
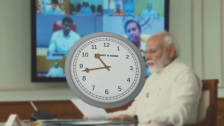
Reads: 10 h 43 min
